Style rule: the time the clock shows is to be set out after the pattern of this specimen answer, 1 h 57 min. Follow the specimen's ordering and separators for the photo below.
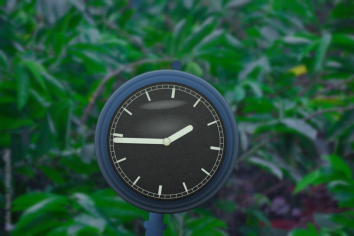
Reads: 1 h 44 min
